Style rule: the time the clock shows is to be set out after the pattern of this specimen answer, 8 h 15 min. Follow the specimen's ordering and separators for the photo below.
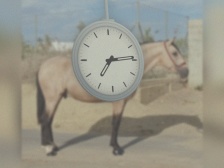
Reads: 7 h 14 min
